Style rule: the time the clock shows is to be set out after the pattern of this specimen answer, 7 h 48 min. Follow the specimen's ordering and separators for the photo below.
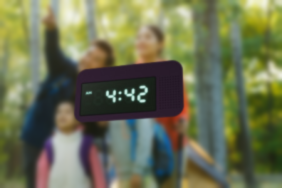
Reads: 4 h 42 min
